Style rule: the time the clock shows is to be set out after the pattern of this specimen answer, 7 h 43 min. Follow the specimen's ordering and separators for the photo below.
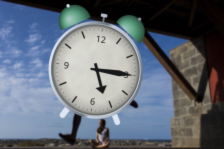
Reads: 5 h 15 min
